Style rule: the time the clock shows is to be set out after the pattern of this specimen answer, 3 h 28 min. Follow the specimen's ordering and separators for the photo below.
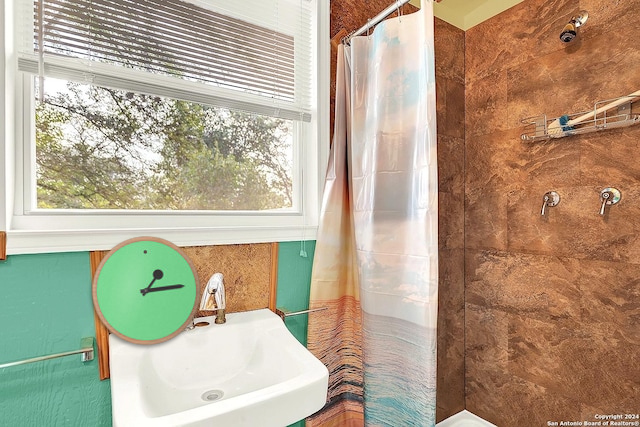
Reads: 1 h 14 min
